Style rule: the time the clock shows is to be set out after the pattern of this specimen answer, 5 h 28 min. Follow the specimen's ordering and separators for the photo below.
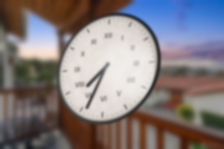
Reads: 7 h 34 min
